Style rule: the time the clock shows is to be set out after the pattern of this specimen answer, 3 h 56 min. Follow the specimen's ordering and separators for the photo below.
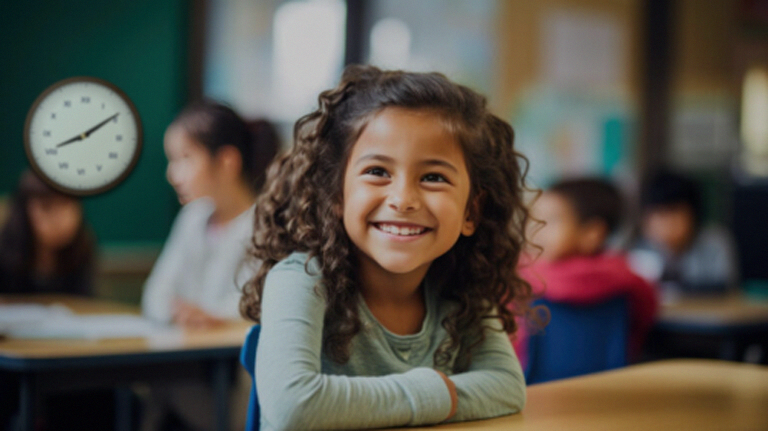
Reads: 8 h 09 min
